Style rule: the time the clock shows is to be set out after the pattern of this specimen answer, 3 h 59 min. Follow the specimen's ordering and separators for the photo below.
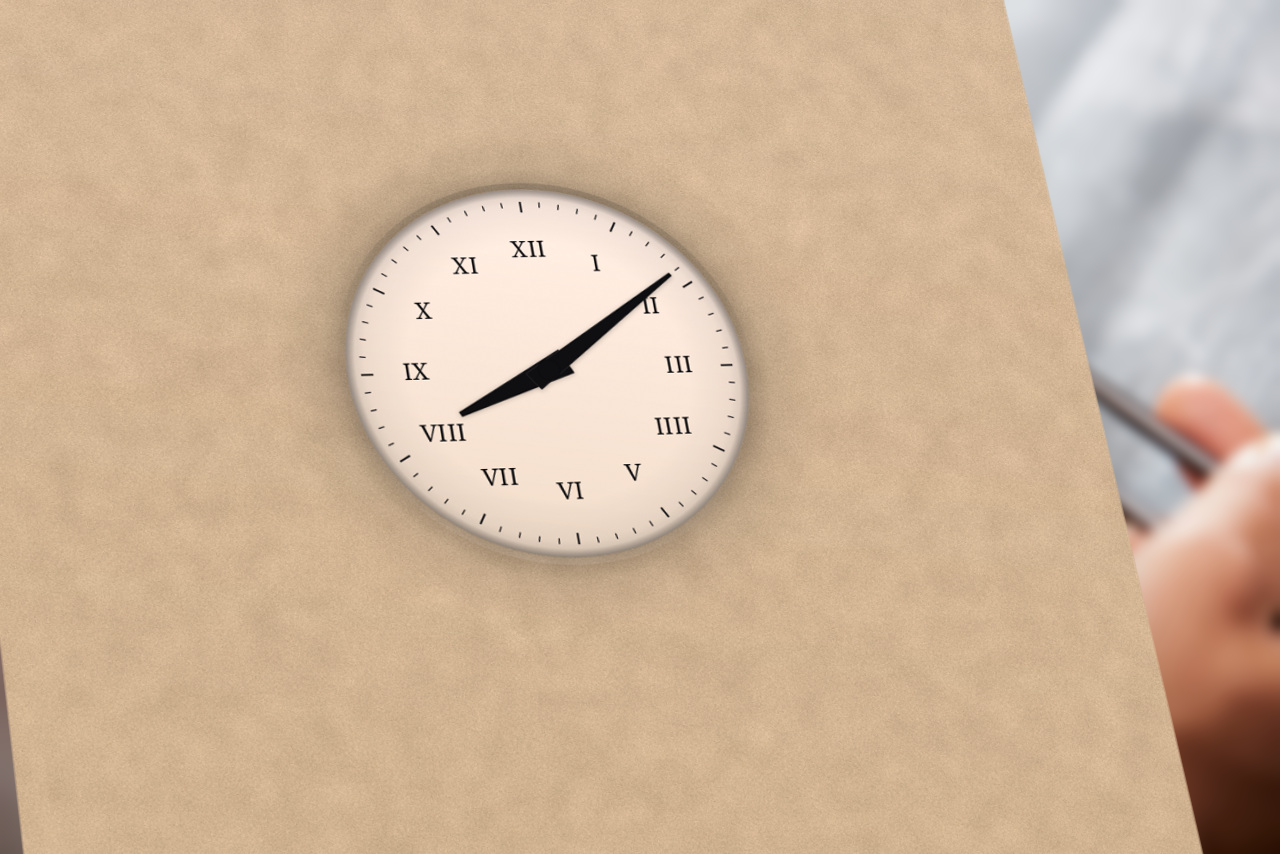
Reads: 8 h 09 min
